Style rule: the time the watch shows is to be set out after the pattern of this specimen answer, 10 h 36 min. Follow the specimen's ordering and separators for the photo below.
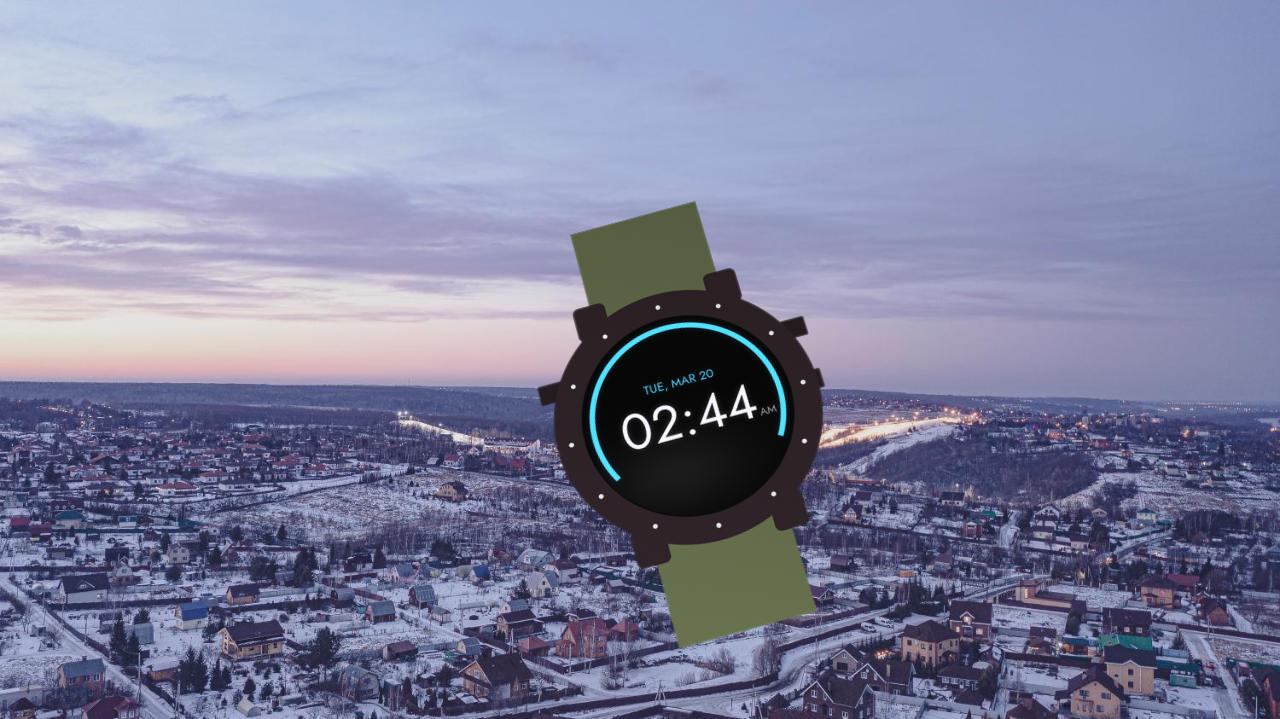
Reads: 2 h 44 min
